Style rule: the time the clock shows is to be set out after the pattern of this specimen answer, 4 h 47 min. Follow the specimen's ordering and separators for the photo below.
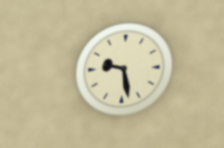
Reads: 9 h 28 min
